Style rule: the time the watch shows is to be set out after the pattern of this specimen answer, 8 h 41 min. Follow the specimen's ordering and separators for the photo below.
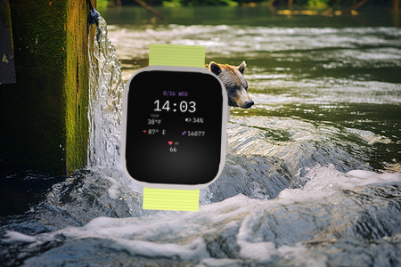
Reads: 14 h 03 min
